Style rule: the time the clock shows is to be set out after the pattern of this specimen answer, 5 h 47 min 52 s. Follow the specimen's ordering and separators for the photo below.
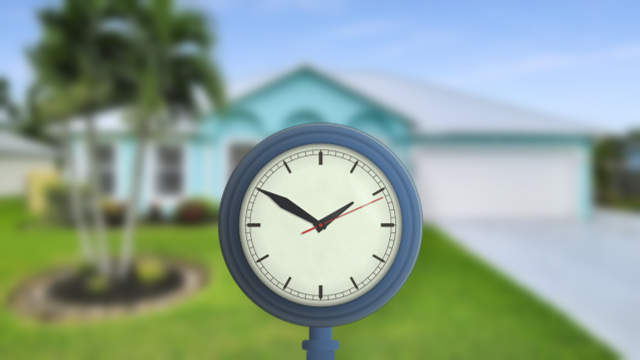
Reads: 1 h 50 min 11 s
